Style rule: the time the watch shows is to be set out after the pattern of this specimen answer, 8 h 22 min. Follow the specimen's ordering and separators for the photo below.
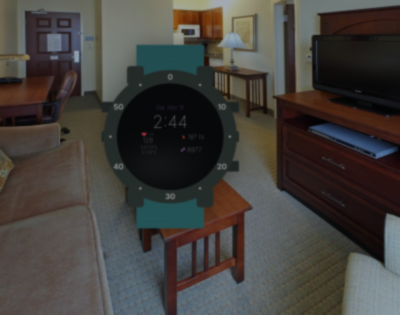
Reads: 2 h 44 min
